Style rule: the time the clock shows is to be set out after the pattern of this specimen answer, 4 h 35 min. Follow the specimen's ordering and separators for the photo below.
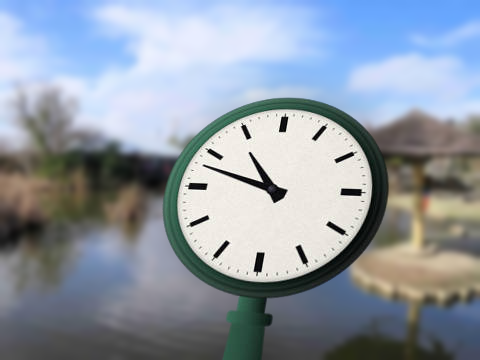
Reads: 10 h 48 min
